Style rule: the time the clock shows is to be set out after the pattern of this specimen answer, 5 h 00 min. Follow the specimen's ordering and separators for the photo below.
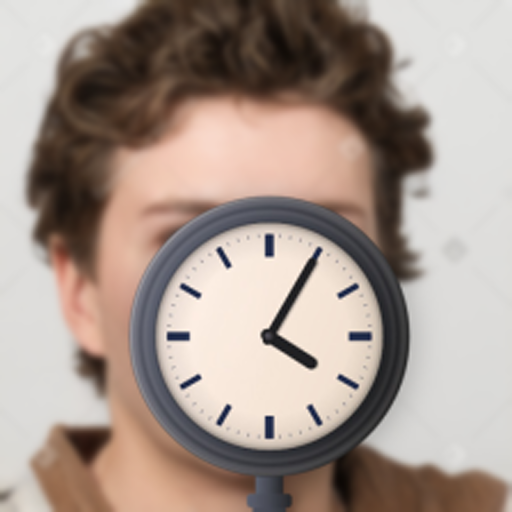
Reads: 4 h 05 min
